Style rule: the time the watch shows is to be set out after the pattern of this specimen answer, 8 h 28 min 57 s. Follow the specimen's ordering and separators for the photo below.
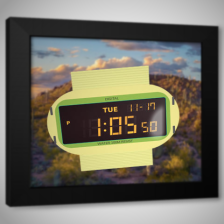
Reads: 1 h 05 min 50 s
